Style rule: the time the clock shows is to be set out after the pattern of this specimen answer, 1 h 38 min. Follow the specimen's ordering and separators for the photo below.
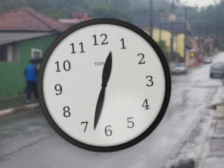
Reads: 12 h 33 min
